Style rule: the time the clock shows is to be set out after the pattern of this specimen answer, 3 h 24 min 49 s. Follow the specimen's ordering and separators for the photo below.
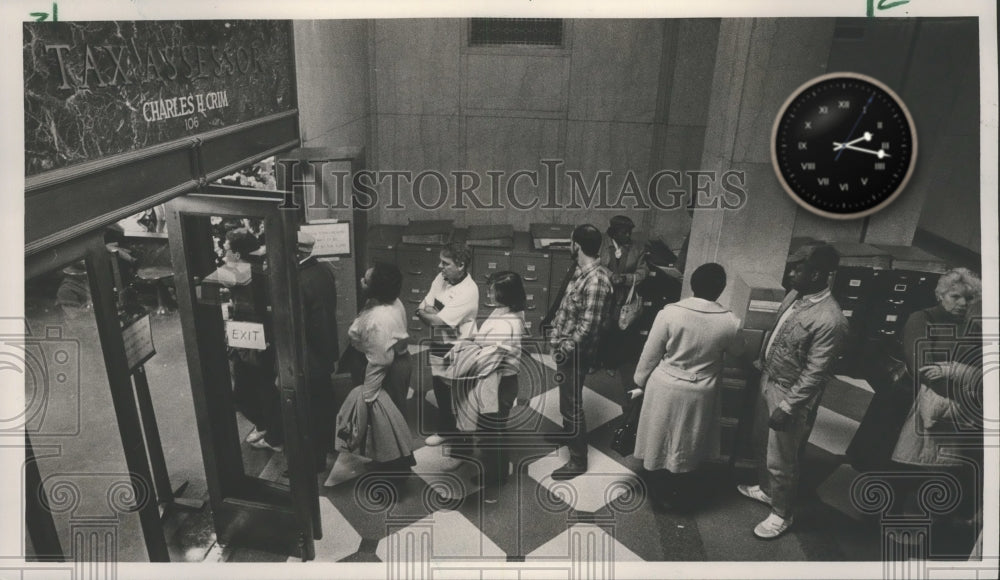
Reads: 2 h 17 min 05 s
